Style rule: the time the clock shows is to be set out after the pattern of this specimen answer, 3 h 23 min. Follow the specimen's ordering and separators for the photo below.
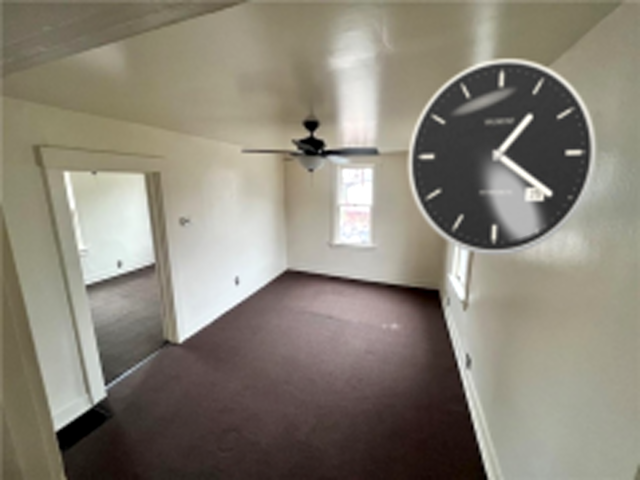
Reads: 1 h 21 min
